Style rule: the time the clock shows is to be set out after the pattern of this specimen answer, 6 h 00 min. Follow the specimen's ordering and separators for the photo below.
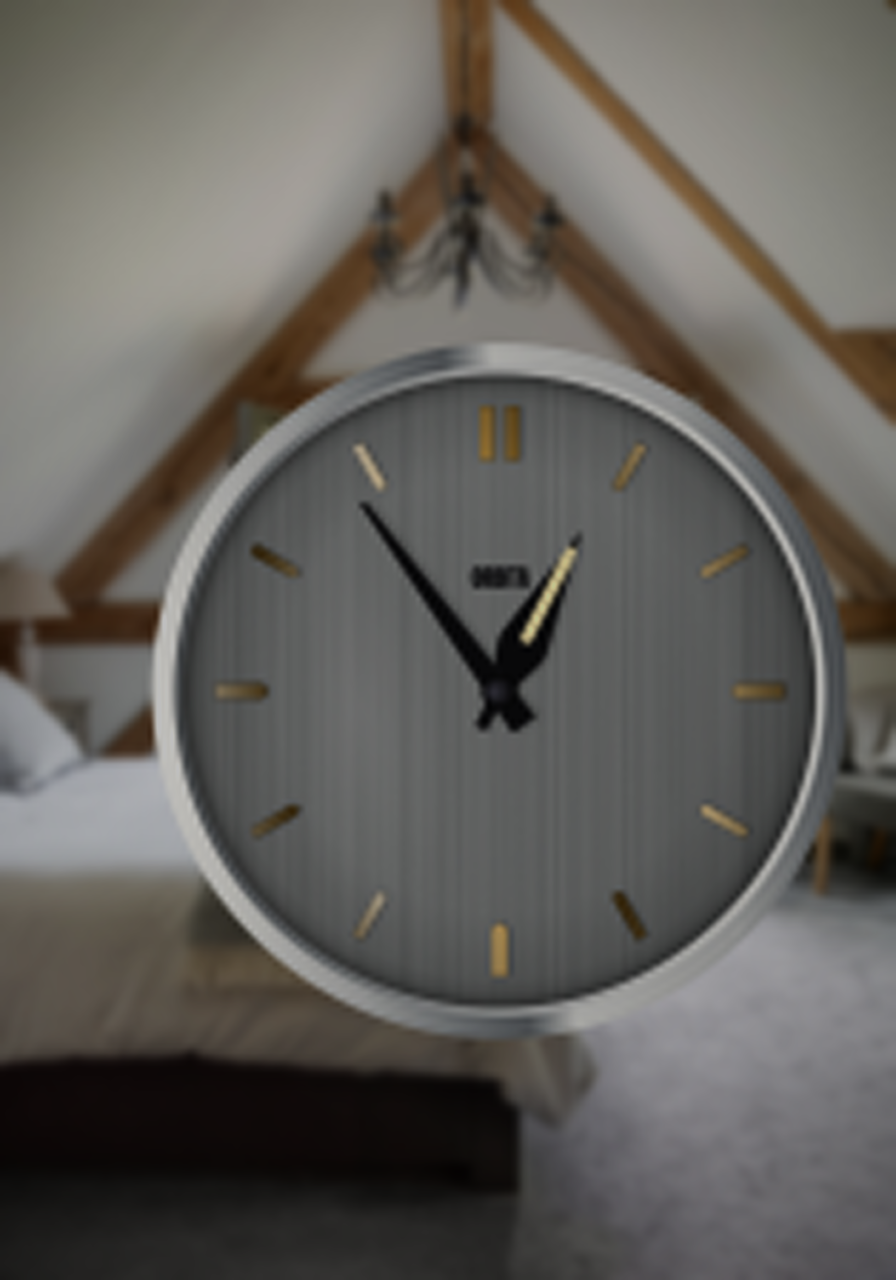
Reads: 12 h 54 min
